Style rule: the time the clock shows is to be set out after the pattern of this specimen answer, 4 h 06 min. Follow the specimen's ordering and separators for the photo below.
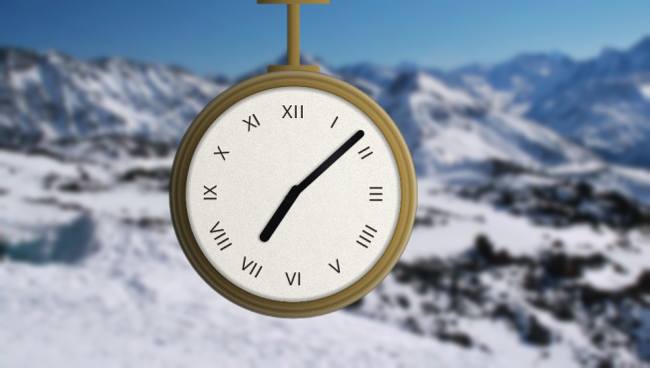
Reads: 7 h 08 min
